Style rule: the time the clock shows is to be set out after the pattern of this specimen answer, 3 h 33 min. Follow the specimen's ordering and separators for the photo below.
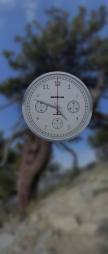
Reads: 4 h 48 min
